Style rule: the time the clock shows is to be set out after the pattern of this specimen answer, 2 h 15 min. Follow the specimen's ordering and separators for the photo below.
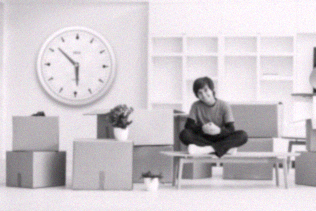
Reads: 5 h 52 min
